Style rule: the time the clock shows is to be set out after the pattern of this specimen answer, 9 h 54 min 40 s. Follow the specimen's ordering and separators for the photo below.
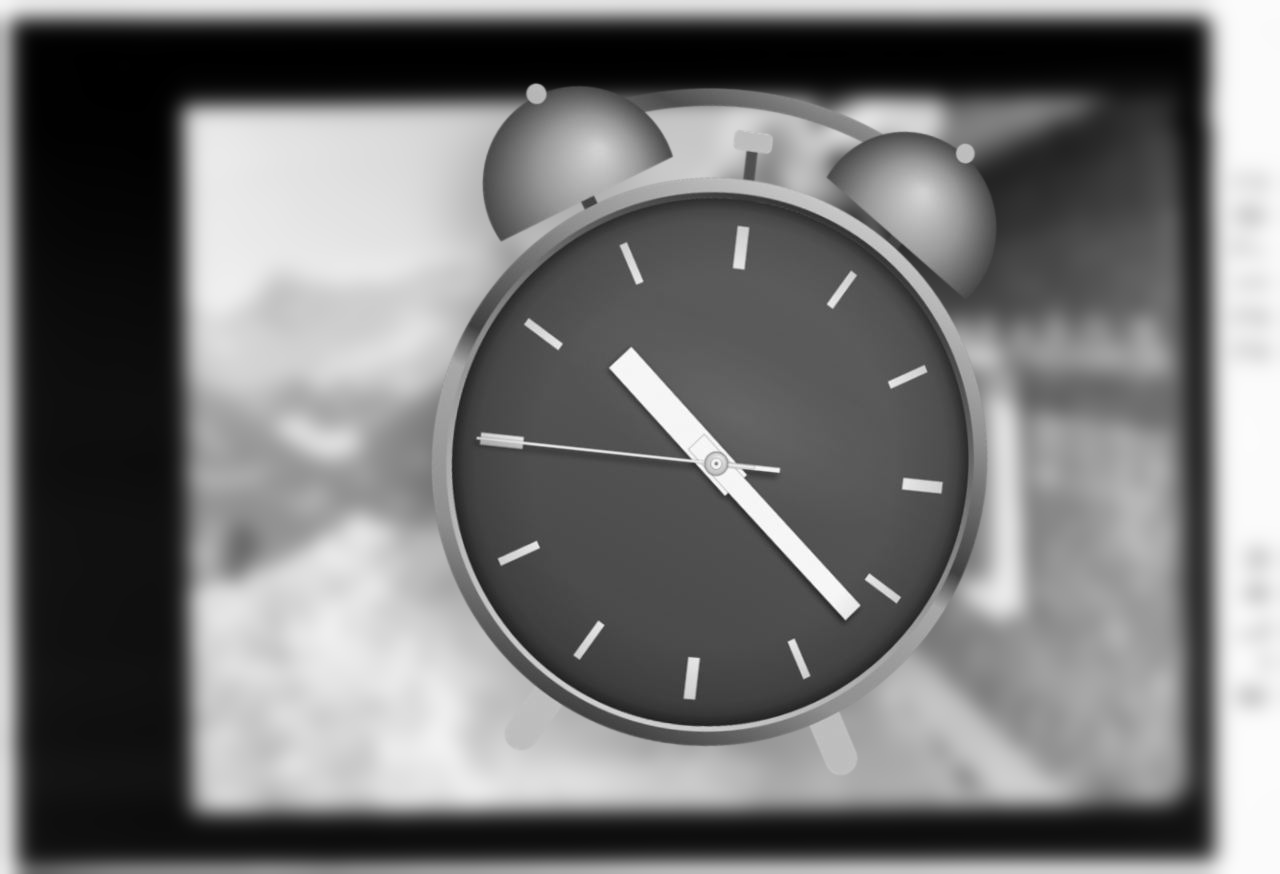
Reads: 10 h 21 min 45 s
